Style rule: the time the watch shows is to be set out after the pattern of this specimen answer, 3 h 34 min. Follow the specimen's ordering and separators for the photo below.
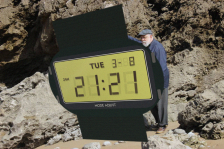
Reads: 21 h 21 min
